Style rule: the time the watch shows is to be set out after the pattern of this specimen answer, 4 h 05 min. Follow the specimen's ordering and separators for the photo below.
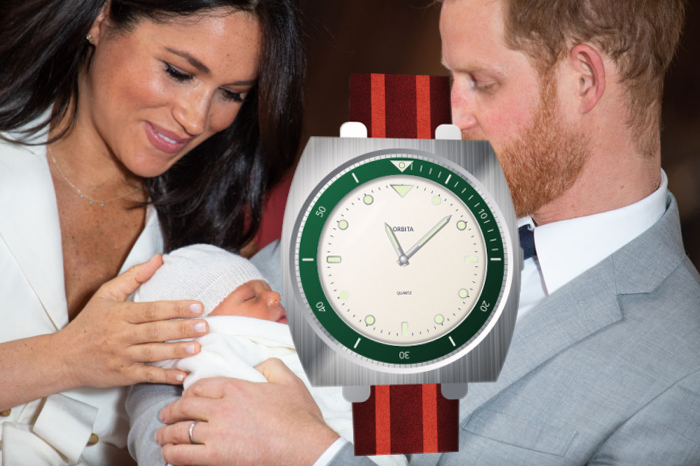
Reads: 11 h 08 min
